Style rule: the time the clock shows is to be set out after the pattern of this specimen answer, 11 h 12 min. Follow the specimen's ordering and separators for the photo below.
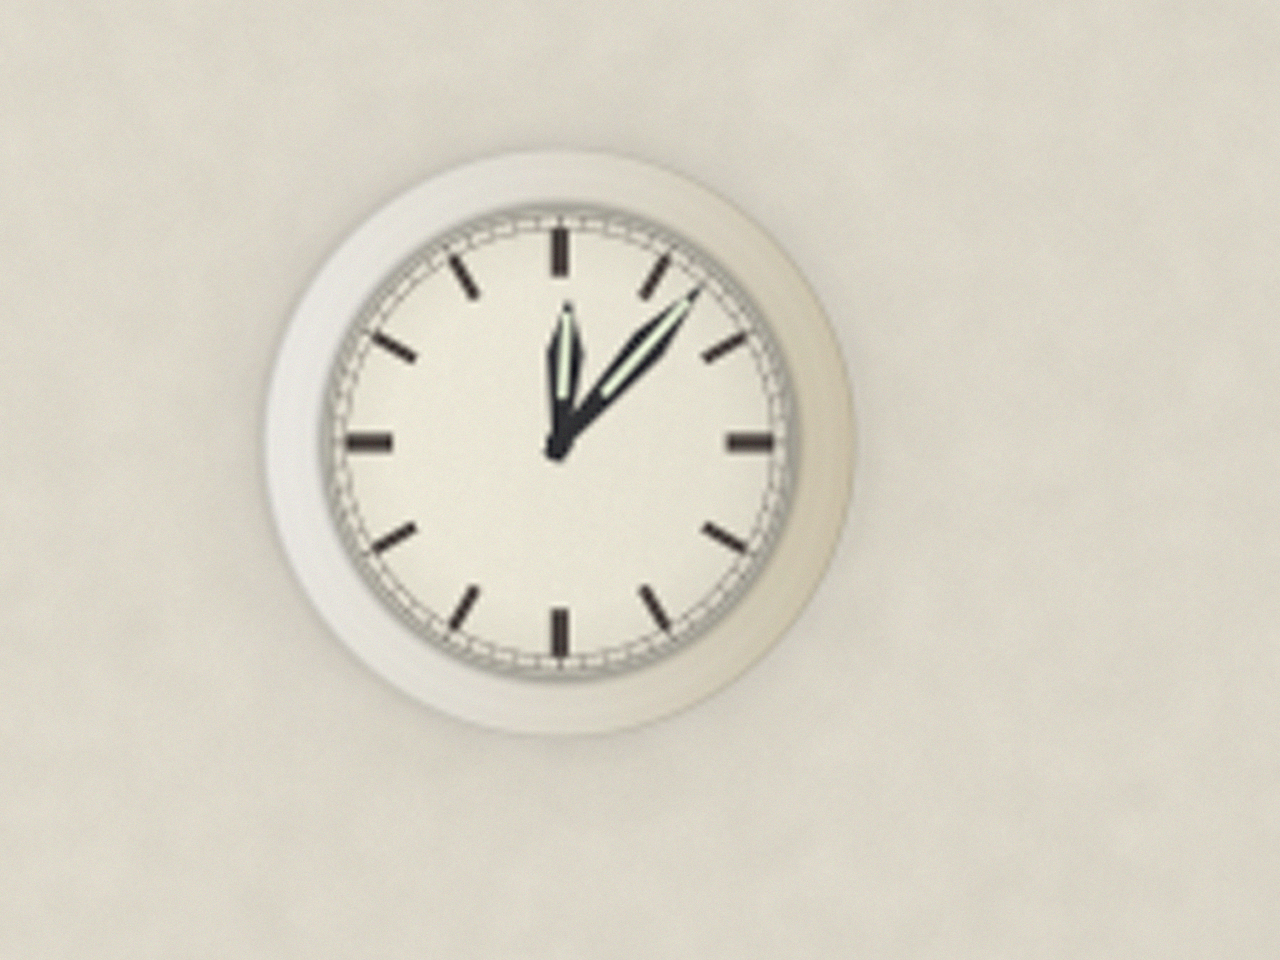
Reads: 12 h 07 min
